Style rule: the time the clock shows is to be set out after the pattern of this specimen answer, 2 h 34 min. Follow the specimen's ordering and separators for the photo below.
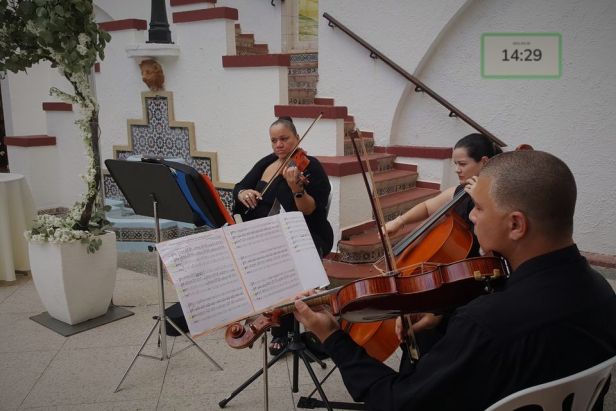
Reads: 14 h 29 min
